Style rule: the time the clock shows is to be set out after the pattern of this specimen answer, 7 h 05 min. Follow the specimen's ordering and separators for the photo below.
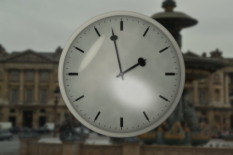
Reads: 1 h 58 min
